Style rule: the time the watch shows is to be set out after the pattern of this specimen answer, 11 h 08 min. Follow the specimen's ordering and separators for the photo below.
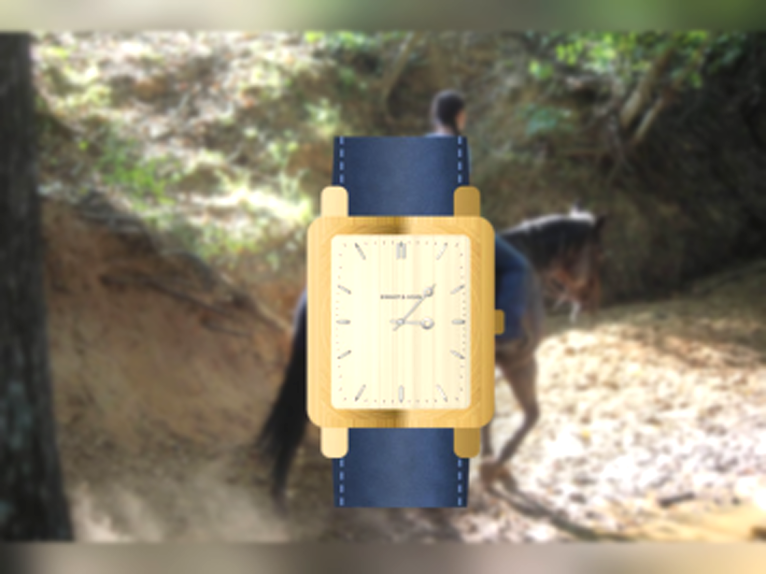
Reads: 3 h 07 min
